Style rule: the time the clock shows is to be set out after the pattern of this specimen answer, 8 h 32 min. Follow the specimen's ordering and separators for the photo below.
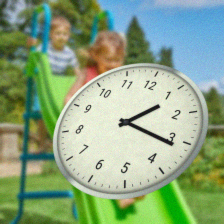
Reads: 1 h 16 min
